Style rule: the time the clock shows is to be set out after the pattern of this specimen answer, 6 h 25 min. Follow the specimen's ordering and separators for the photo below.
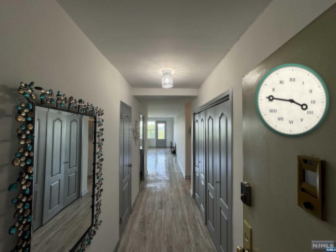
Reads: 3 h 46 min
